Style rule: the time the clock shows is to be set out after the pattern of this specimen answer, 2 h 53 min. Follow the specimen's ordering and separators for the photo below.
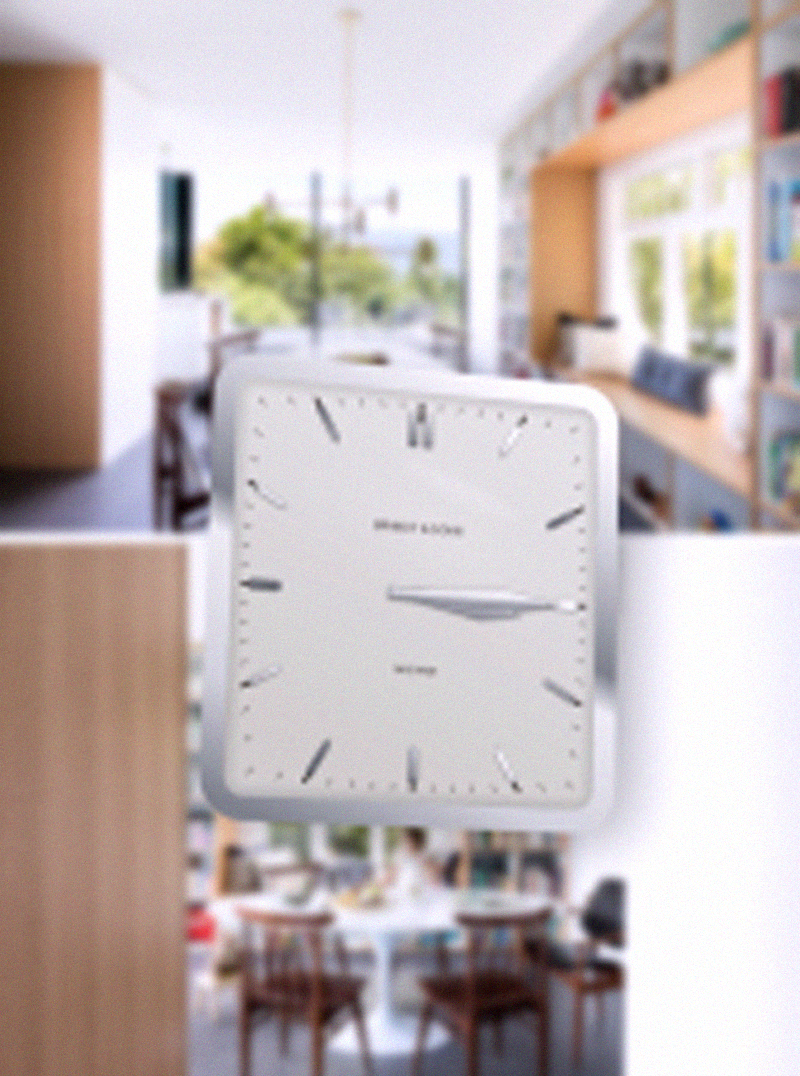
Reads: 3 h 15 min
